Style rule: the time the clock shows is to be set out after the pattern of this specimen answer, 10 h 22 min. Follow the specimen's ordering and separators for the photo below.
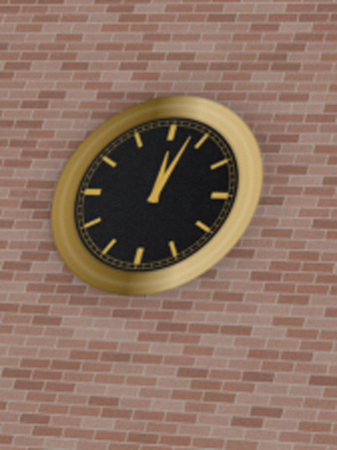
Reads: 12 h 03 min
